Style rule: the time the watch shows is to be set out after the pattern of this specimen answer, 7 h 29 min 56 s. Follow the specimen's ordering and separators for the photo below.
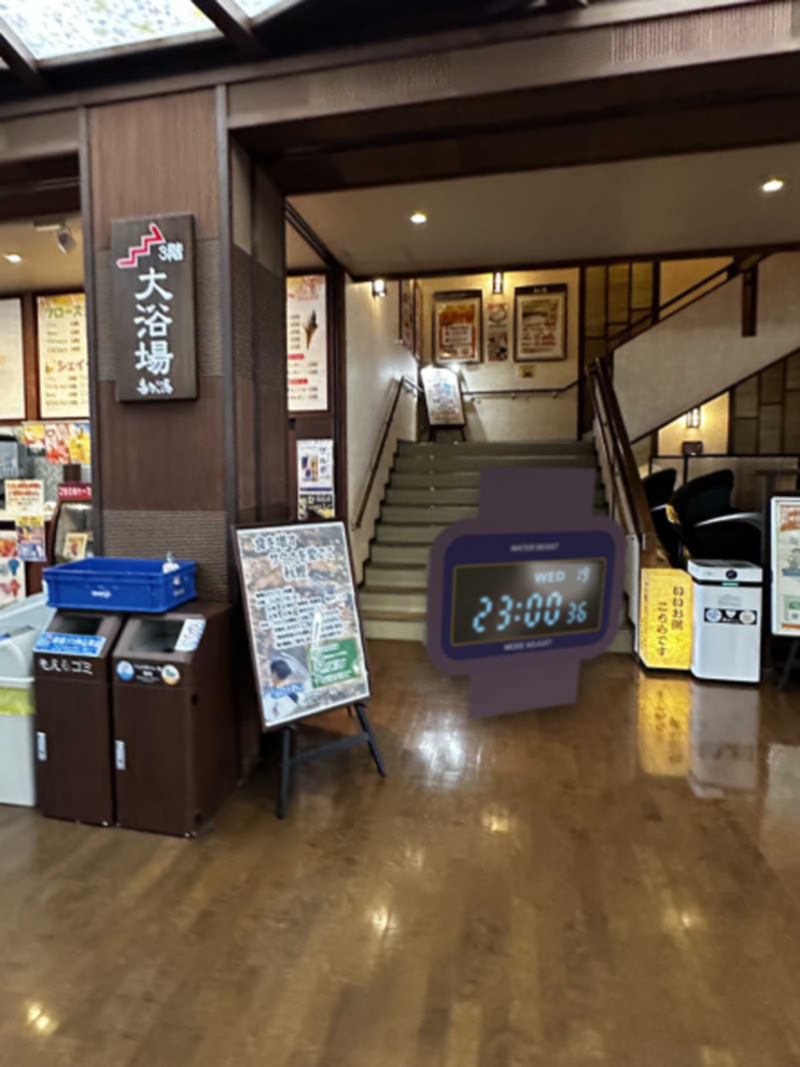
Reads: 23 h 00 min 36 s
